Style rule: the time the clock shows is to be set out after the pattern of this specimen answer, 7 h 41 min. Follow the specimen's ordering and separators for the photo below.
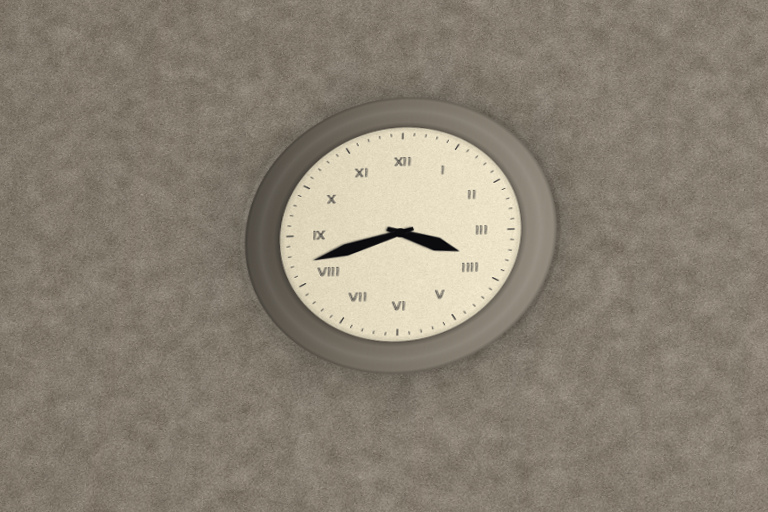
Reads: 3 h 42 min
